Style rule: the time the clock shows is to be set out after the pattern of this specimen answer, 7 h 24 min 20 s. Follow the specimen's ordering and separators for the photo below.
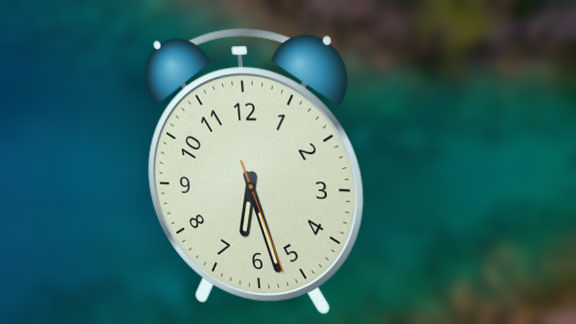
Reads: 6 h 27 min 27 s
